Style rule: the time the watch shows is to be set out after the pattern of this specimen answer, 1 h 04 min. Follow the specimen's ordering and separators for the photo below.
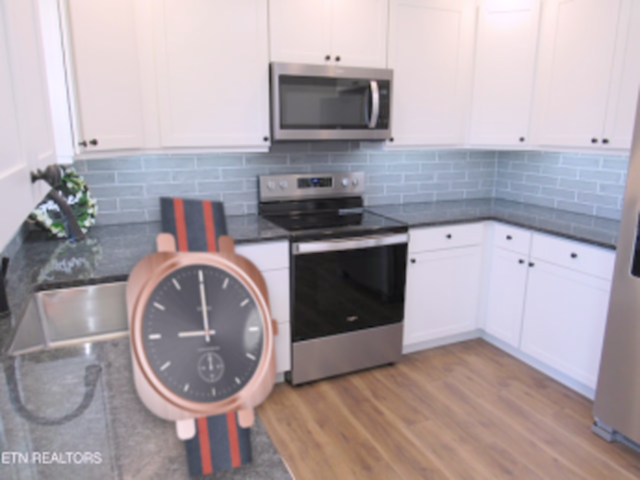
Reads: 9 h 00 min
